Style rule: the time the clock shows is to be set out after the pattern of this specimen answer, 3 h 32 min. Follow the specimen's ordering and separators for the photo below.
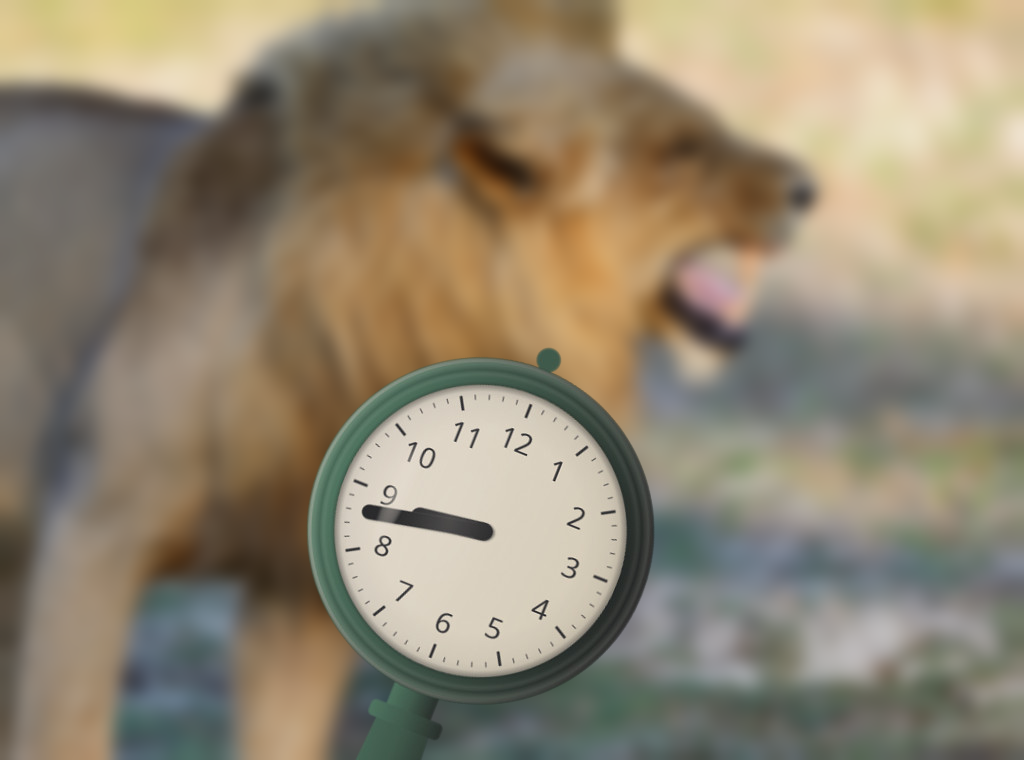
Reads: 8 h 43 min
